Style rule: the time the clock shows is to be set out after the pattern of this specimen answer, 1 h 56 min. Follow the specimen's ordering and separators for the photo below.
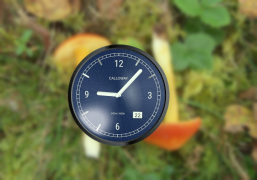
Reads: 9 h 07 min
